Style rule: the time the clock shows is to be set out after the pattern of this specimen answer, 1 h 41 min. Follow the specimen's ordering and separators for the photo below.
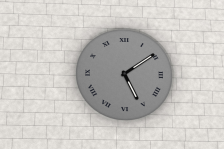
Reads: 5 h 09 min
